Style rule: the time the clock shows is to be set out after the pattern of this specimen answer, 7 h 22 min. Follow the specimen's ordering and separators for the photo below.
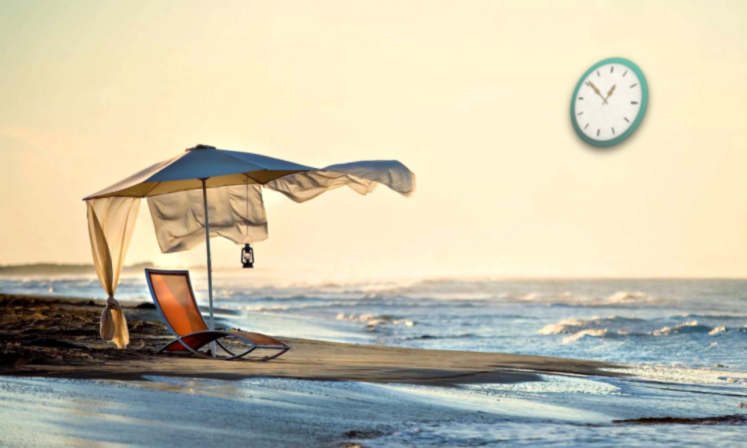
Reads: 12 h 51 min
